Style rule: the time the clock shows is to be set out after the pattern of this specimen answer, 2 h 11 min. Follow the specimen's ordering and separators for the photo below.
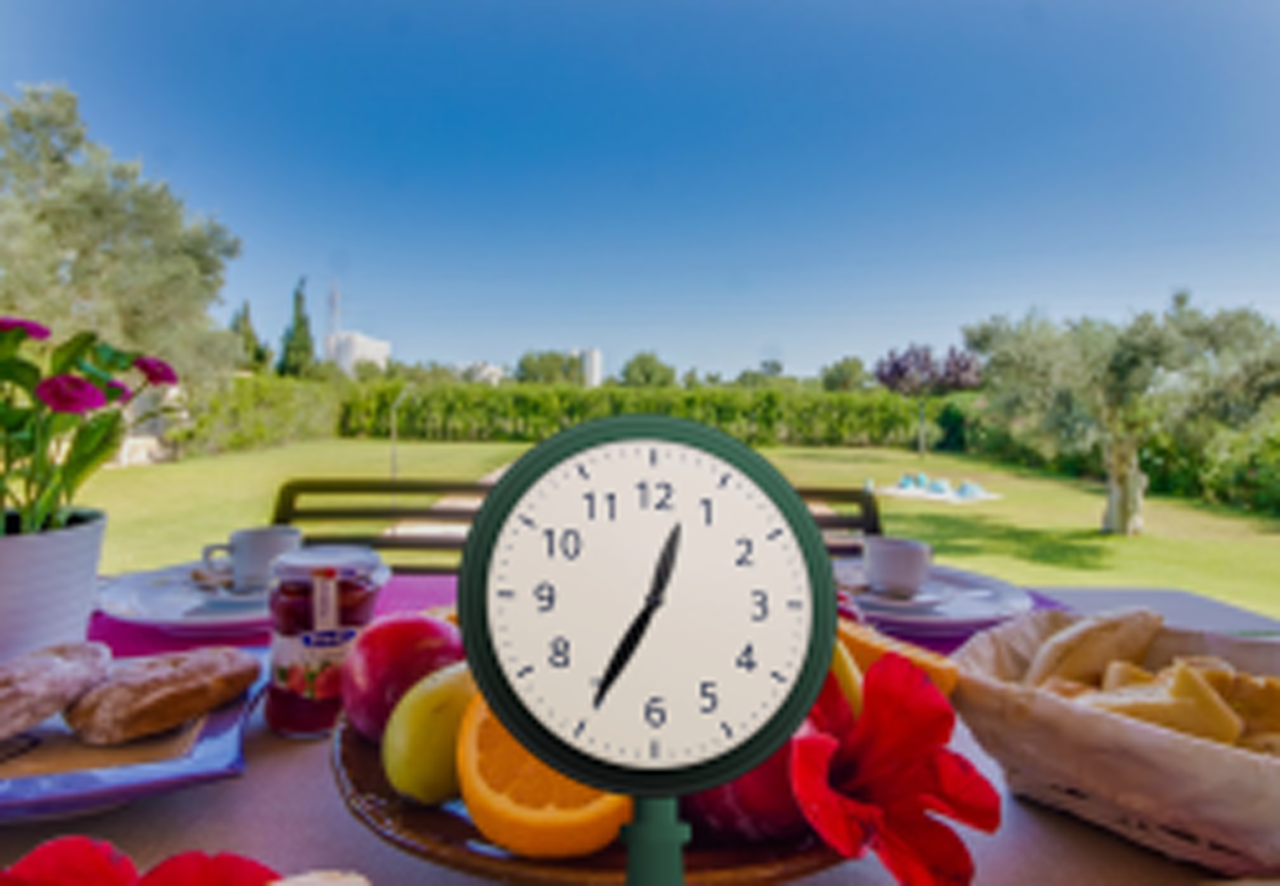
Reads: 12 h 35 min
